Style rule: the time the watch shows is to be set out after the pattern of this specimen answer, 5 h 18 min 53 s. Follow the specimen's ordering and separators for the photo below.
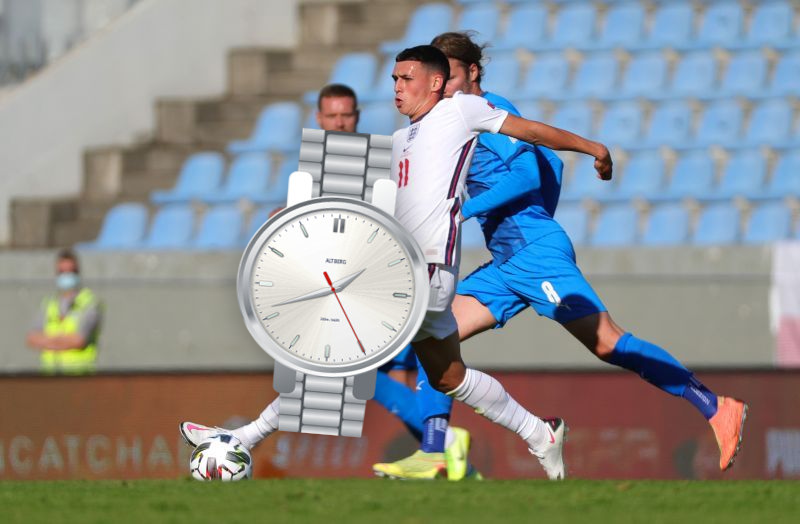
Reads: 1 h 41 min 25 s
